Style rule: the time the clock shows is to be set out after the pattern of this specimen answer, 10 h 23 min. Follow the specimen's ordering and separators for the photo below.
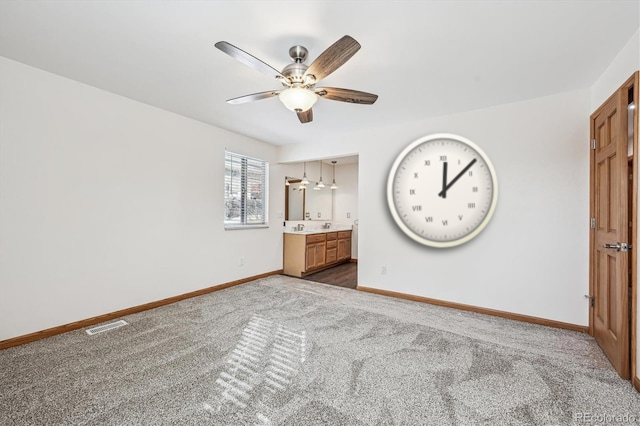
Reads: 12 h 08 min
